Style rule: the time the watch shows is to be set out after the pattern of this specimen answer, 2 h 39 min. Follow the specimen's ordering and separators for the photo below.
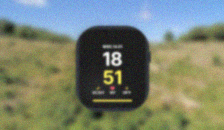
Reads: 18 h 51 min
